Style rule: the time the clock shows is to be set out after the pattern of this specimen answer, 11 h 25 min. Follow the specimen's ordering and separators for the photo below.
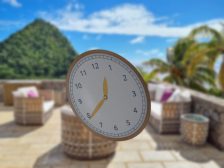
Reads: 12 h 39 min
